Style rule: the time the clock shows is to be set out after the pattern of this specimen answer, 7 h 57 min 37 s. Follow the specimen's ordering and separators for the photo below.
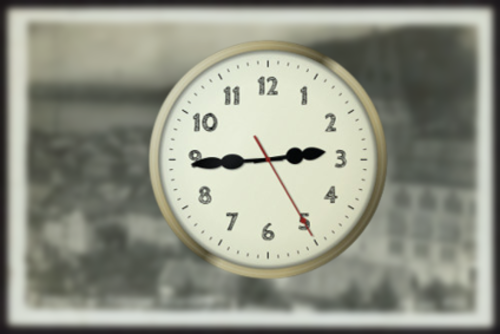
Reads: 2 h 44 min 25 s
